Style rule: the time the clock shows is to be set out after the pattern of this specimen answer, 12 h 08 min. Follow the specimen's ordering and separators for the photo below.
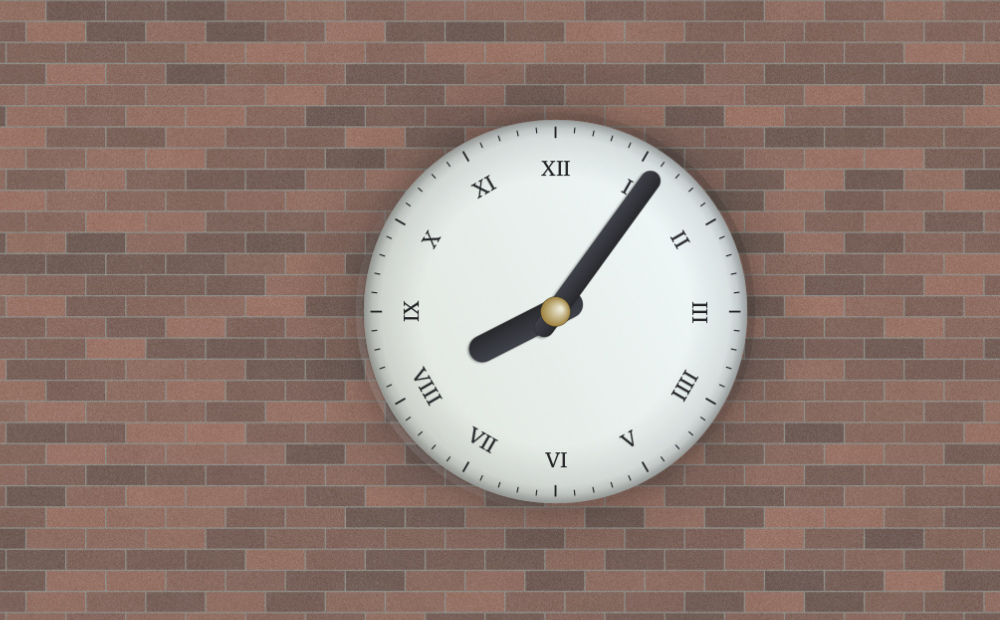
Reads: 8 h 06 min
